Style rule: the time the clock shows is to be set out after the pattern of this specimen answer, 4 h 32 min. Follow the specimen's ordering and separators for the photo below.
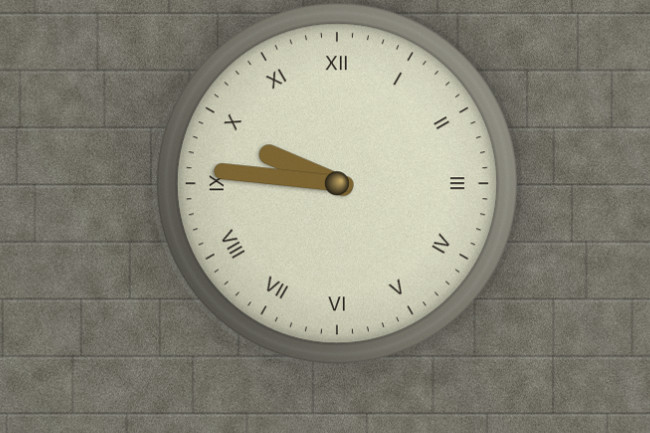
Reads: 9 h 46 min
